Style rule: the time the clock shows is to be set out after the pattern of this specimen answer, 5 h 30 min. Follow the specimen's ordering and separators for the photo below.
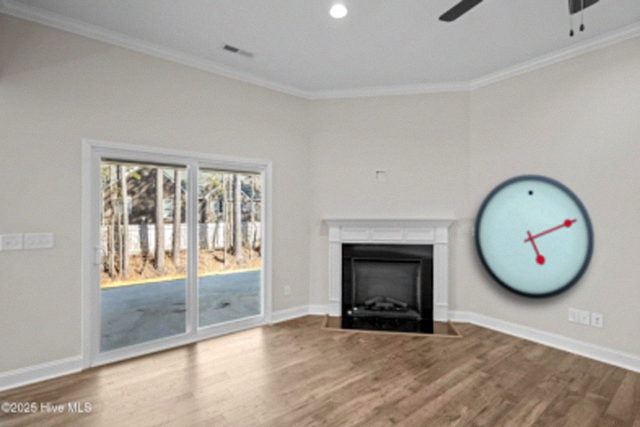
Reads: 5 h 11 min
